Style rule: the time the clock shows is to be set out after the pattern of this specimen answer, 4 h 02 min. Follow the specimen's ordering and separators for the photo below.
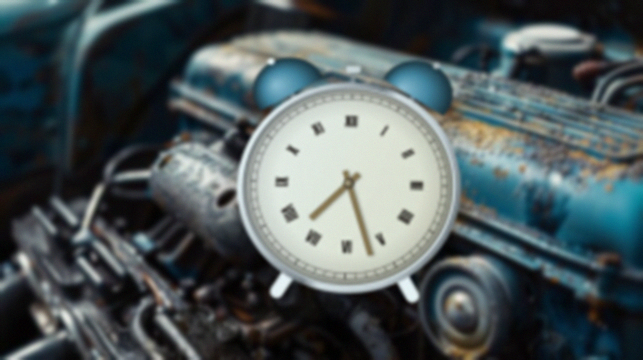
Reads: 7 h 27 min
